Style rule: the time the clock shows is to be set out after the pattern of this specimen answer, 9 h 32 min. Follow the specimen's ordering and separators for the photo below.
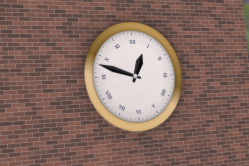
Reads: 12 h 48 min
